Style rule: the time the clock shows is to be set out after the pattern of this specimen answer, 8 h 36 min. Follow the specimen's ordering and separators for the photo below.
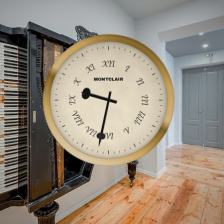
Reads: 9 h 32 min
